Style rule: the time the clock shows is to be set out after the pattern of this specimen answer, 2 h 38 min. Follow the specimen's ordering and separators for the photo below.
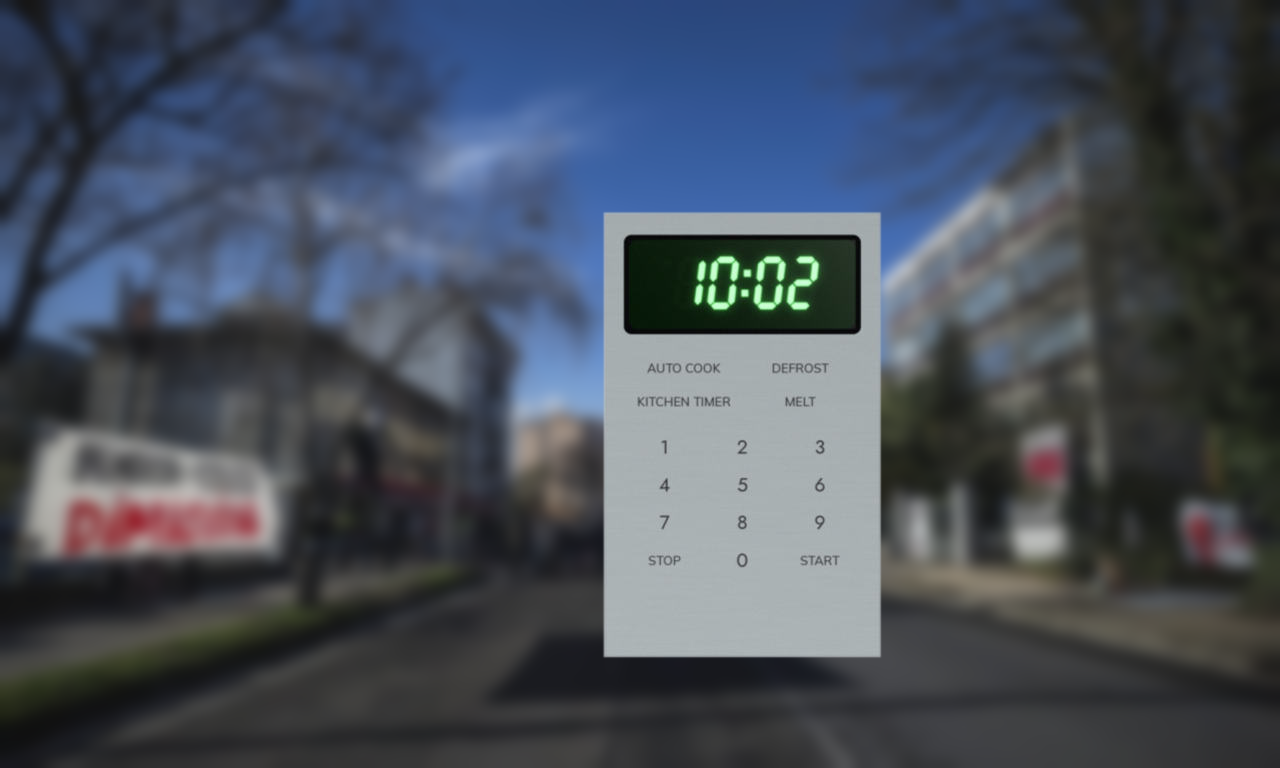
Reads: 10 h 02 min
